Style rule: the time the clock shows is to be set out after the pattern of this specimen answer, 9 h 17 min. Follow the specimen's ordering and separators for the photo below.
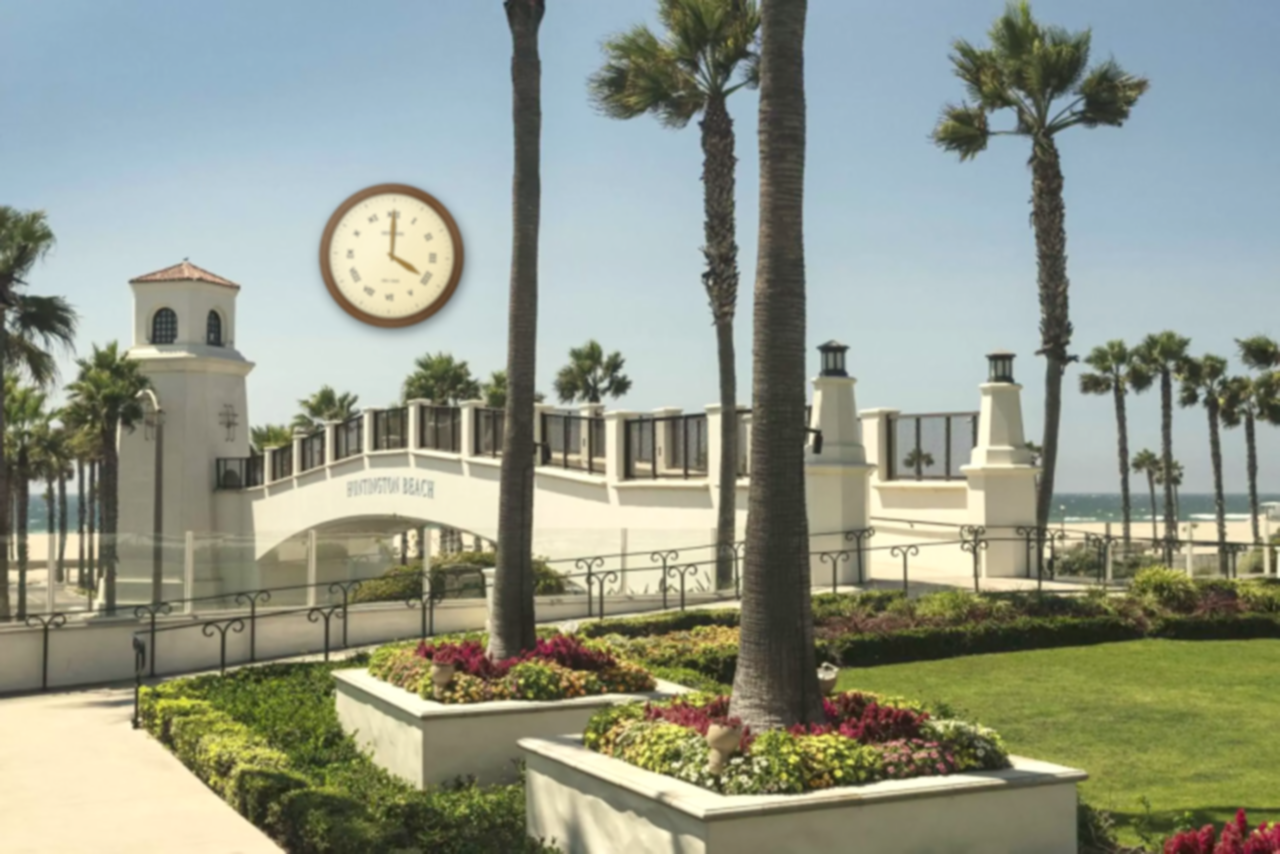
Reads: 4 h 00 min
